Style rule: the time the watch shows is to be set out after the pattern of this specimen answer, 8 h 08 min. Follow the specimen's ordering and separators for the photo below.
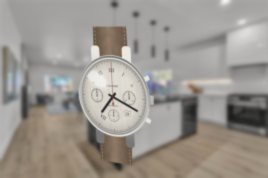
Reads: 7 h 19 min
